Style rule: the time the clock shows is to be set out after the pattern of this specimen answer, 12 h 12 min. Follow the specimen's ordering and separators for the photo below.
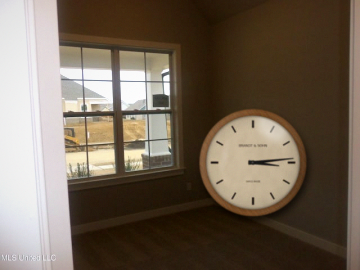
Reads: 3 h 14 min
